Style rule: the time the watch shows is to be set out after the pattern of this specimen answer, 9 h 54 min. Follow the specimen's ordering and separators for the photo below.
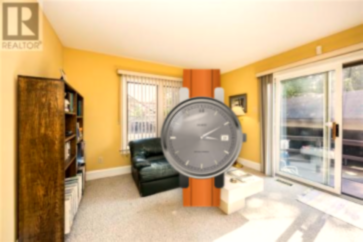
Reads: 3 h 10 min
